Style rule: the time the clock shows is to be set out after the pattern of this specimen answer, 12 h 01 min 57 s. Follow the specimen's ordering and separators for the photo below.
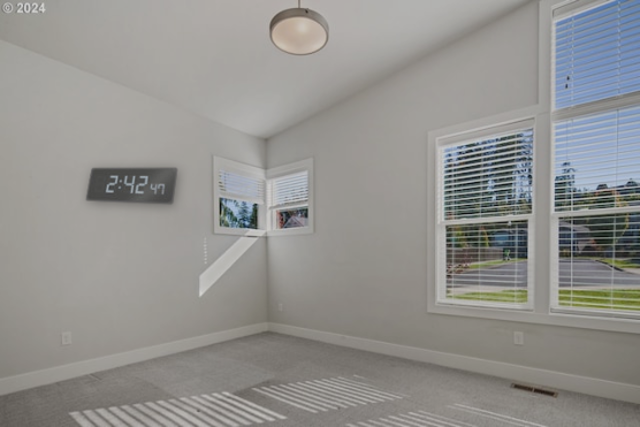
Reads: 2 h 42 min 47 s
